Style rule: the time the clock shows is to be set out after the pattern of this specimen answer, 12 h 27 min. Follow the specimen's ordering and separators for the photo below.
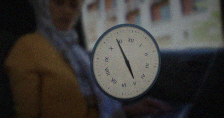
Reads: 4 h 54 min
